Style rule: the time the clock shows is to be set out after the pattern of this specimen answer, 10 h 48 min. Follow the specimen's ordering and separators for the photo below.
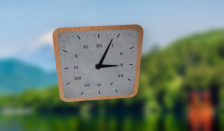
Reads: 3 h 04 min
